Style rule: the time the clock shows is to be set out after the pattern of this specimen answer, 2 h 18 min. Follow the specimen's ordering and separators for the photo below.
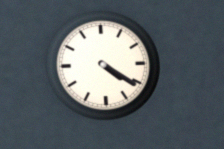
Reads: 4 h 21 min
